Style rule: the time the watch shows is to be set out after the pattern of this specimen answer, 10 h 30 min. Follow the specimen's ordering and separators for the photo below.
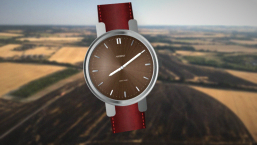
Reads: 8 h 10 min
